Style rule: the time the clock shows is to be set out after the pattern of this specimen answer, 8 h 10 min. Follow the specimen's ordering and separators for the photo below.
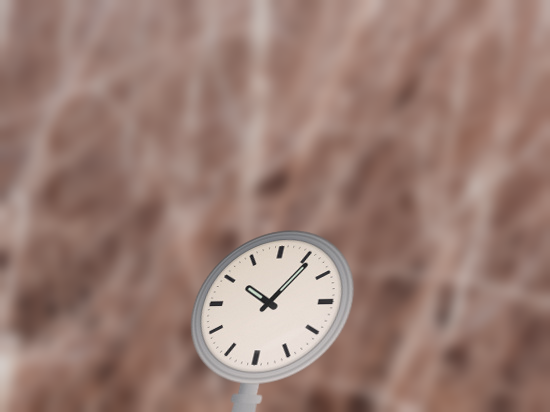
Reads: 10 h 06 min
